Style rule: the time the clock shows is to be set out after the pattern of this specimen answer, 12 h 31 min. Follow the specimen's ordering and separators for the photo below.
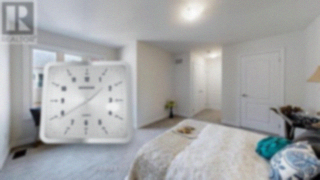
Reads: 1 h 39 min
